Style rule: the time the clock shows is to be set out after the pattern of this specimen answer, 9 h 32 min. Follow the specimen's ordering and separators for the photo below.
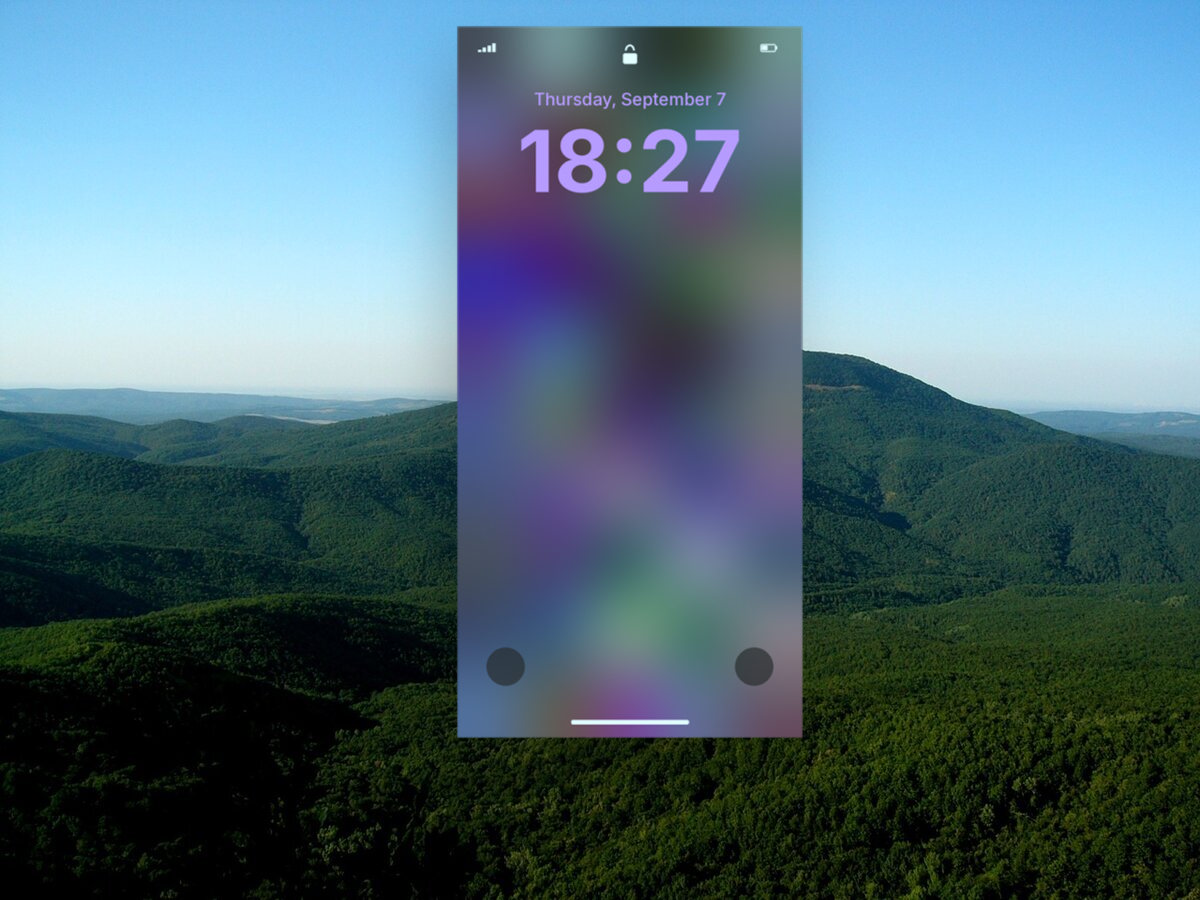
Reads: 18 h 27 min
